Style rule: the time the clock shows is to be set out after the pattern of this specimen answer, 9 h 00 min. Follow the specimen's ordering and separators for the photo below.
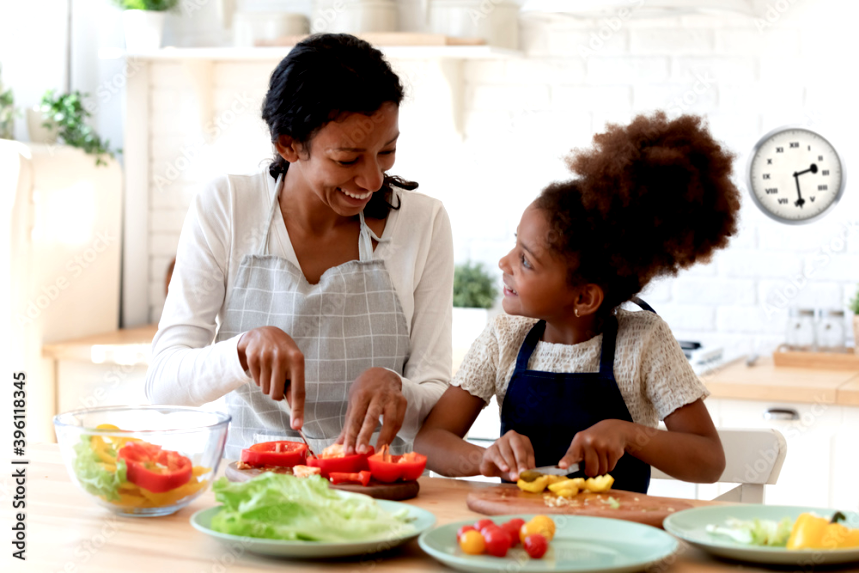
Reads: 2 h 29 min
